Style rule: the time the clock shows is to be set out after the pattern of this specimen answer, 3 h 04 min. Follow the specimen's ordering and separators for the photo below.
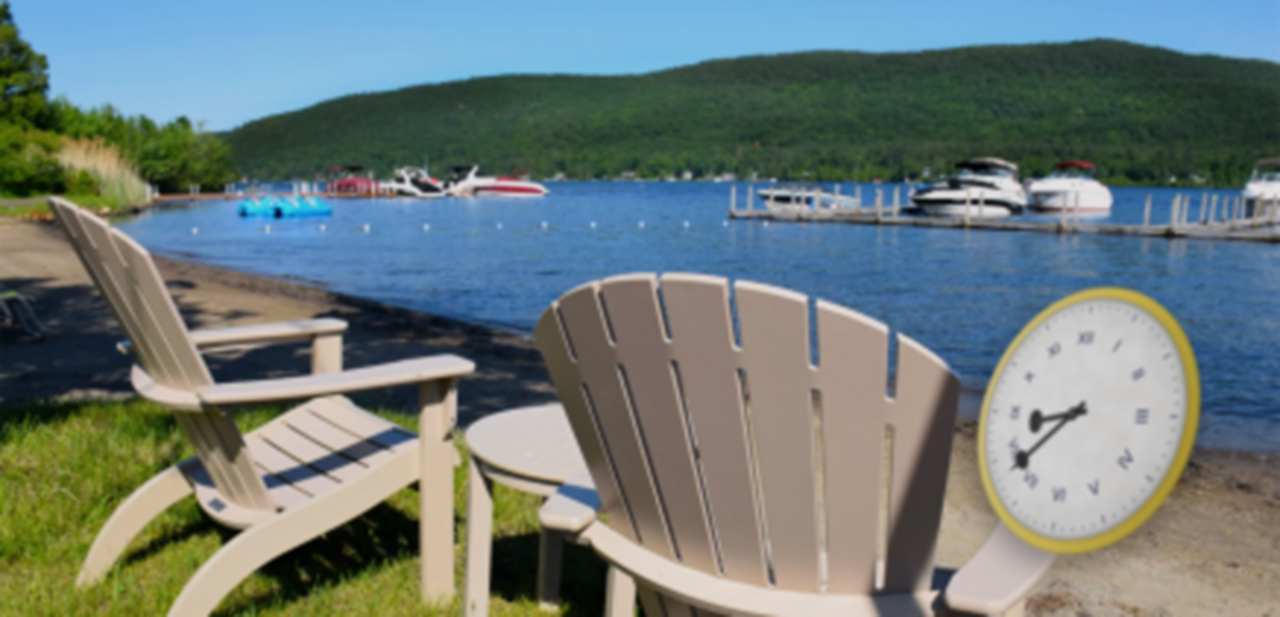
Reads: 8 h 38 min
